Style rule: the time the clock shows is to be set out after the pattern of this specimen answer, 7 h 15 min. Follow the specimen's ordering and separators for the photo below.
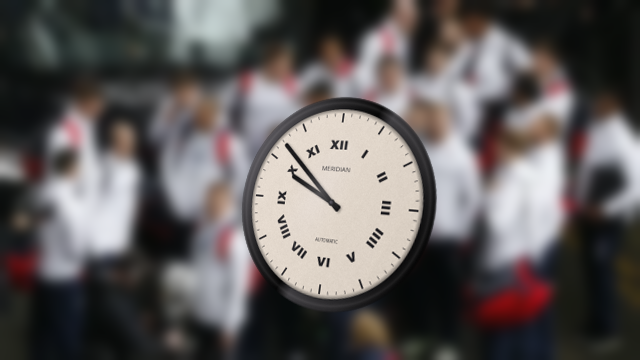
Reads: 9 h 52 min
